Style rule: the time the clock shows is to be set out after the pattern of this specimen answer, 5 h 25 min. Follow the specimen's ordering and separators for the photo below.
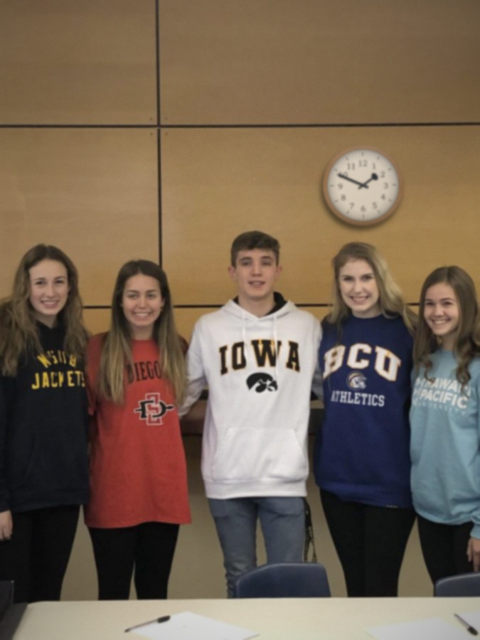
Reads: 1 h 49 min
